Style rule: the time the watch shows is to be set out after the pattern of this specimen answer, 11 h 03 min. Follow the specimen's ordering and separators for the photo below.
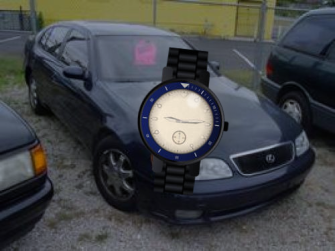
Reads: 9 h 14 min
